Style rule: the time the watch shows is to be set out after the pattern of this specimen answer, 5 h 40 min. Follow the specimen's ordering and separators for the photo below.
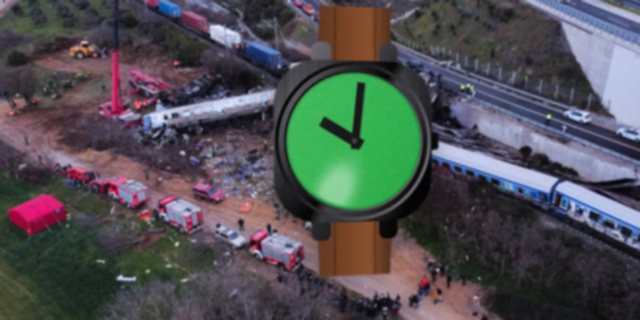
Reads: 10 h 01 min
